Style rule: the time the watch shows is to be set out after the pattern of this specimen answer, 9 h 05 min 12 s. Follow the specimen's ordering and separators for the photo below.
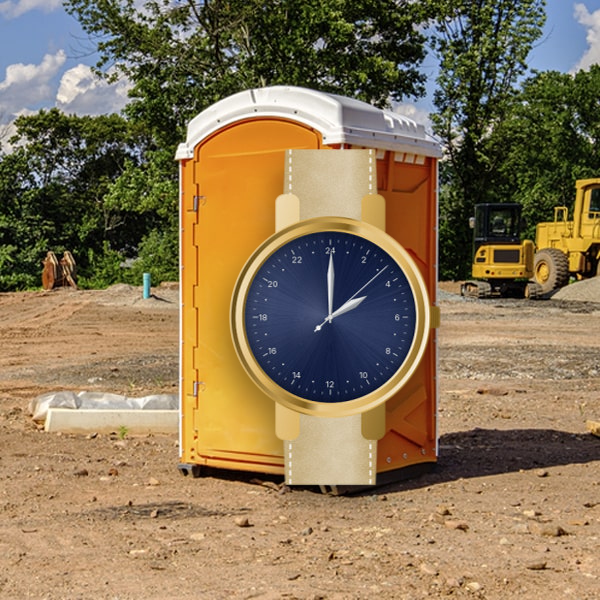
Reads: 4 h 00 min 08 s
